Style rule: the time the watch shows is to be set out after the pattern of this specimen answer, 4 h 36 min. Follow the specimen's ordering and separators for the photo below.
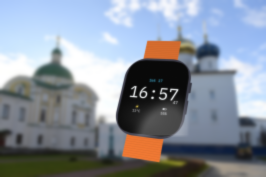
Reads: 16 h 57 min
